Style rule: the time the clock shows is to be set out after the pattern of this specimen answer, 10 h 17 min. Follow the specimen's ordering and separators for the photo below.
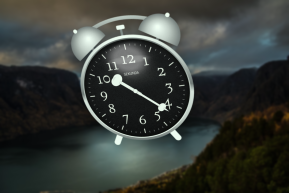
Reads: 10 h 22 min
